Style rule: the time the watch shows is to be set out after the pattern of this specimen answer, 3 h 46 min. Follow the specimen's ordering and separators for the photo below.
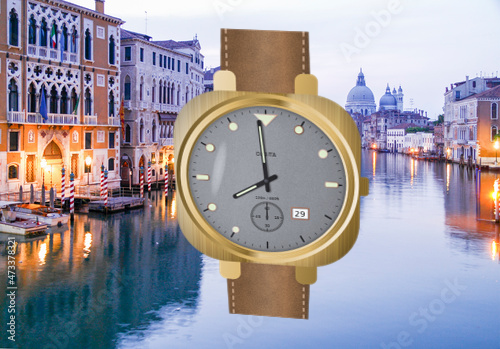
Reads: 7 h 59 min
